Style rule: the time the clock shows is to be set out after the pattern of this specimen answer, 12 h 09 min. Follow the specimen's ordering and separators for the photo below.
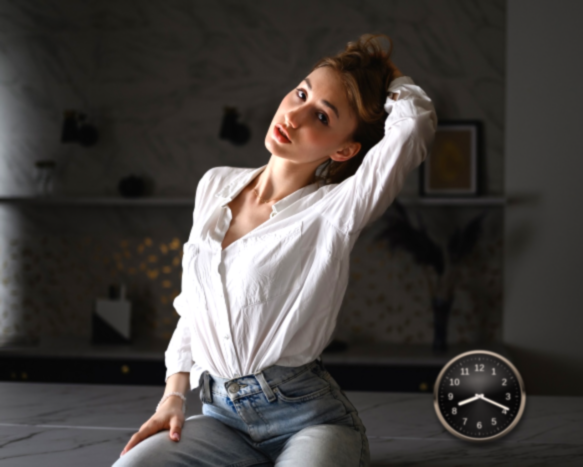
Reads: 8 h 19 min
